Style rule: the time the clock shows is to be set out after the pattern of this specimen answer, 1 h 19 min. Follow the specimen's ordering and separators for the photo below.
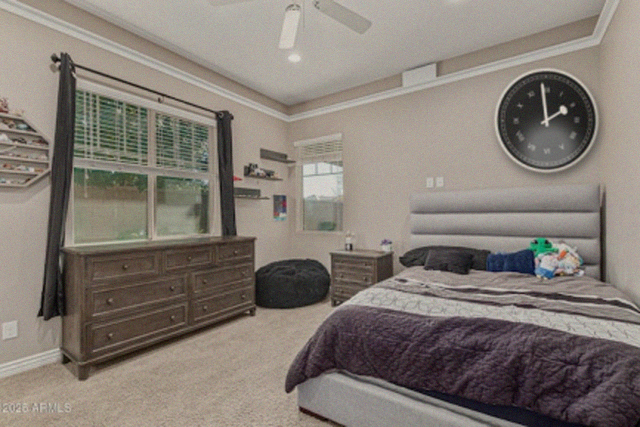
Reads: 1 h 59 min
